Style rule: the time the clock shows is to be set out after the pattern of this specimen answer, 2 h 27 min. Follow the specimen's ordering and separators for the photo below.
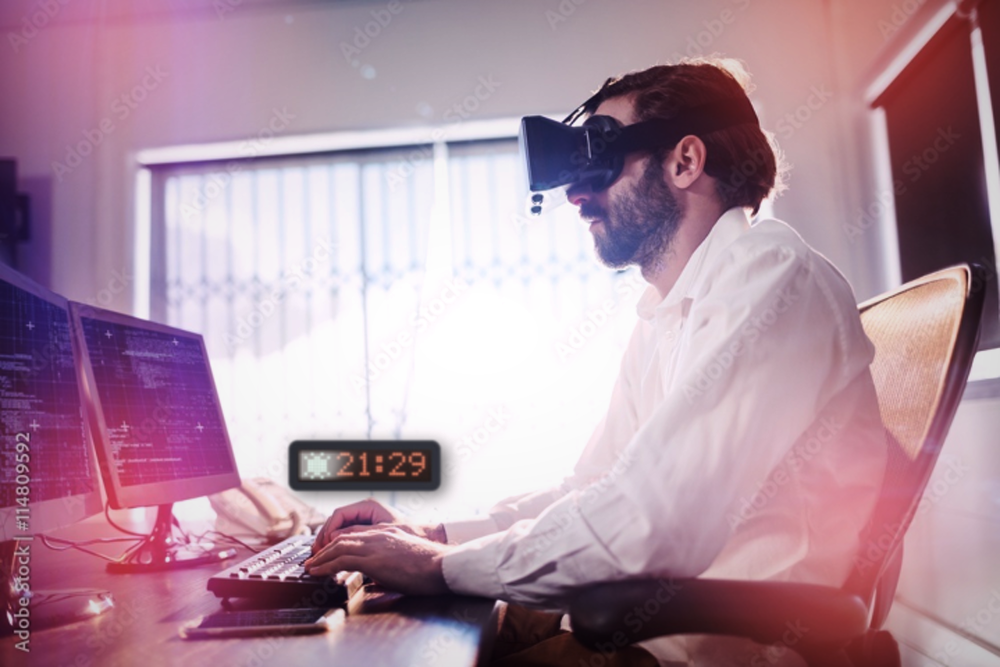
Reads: 21 h 29 min
